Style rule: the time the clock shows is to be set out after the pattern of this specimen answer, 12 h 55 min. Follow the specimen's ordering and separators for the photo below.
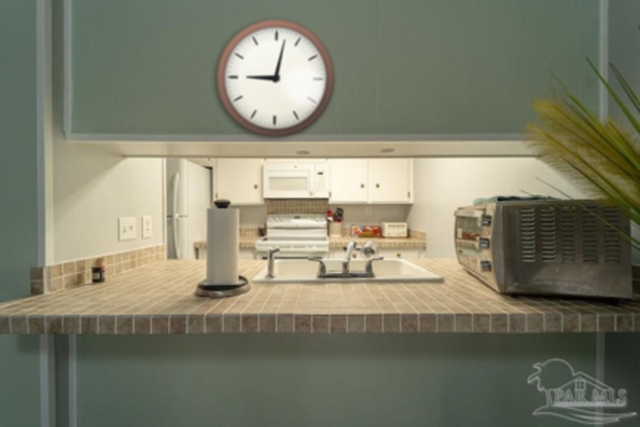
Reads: 9 h 02 min
